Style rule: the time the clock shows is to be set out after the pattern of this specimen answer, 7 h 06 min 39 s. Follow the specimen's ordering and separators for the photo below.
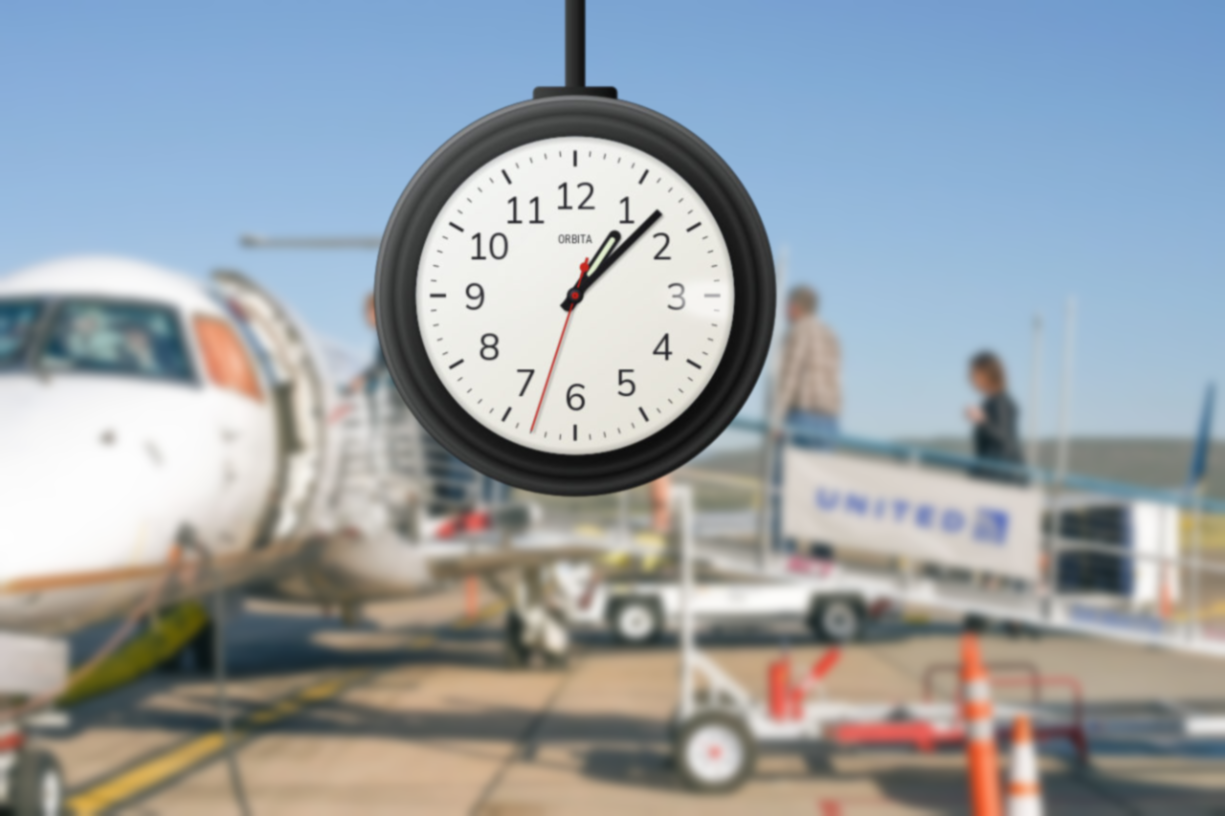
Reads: 1 h 07 min 33 s
